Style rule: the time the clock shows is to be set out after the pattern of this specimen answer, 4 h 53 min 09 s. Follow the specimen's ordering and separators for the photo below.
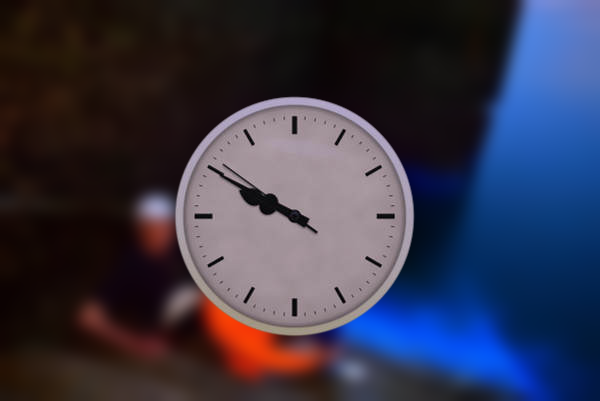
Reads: 9 h 49 min 51 s
